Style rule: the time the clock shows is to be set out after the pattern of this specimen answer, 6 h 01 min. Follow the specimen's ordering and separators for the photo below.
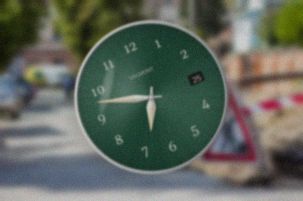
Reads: 6 h 48 min
